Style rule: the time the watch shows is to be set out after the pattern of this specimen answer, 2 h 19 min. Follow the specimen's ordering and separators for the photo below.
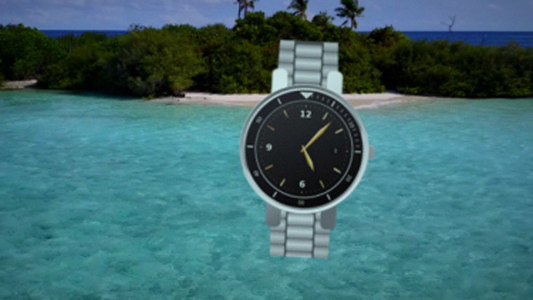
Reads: 5 h 07 min
